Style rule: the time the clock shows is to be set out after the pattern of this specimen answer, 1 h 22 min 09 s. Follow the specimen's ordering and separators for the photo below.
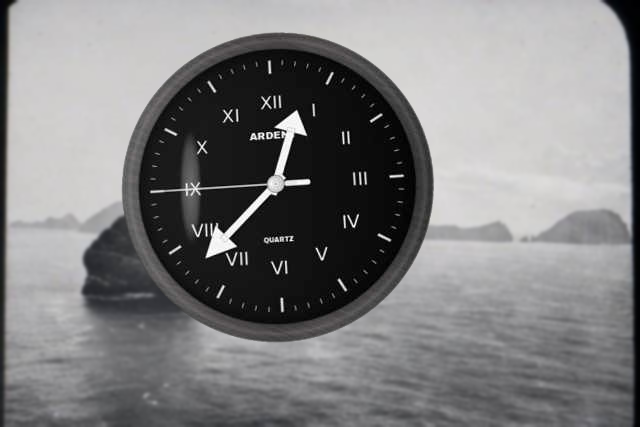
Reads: 12 h 37 min 45 s
